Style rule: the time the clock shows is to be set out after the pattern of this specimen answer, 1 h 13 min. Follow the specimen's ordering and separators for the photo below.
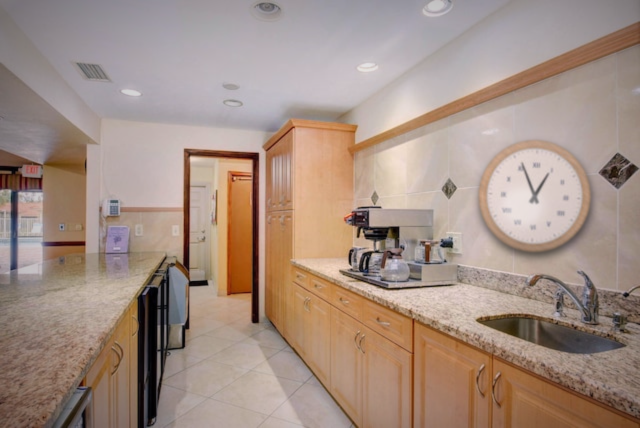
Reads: 12 h 56 min
